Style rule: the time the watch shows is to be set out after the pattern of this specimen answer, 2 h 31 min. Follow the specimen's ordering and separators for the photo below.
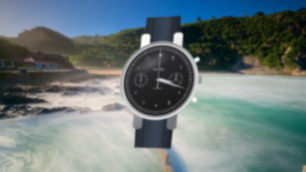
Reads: 3 h 18 min
